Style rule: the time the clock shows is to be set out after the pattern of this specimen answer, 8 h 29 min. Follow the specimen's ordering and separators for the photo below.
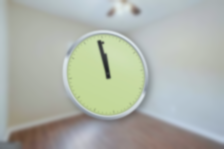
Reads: 11 h 59 min
